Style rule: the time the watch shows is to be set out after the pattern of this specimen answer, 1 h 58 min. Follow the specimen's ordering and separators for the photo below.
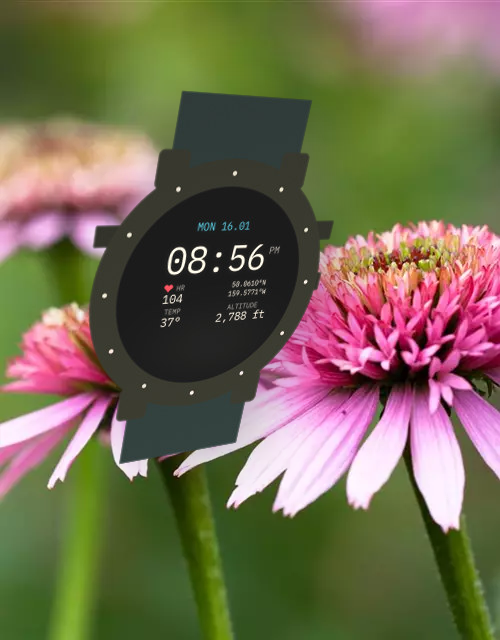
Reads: 8 h 56 min
